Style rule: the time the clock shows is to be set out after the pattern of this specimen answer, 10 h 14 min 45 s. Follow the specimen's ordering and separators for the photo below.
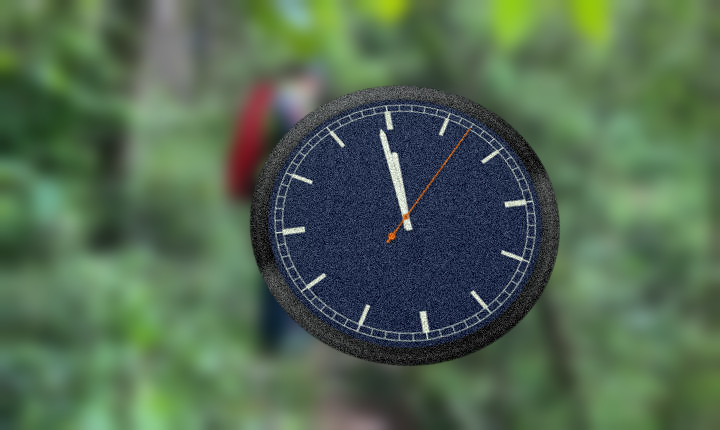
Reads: 11 h 59 min 07 s
